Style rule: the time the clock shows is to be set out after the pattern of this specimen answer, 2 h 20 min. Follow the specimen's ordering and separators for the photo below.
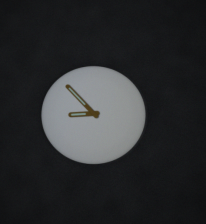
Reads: 8 h 53 min
